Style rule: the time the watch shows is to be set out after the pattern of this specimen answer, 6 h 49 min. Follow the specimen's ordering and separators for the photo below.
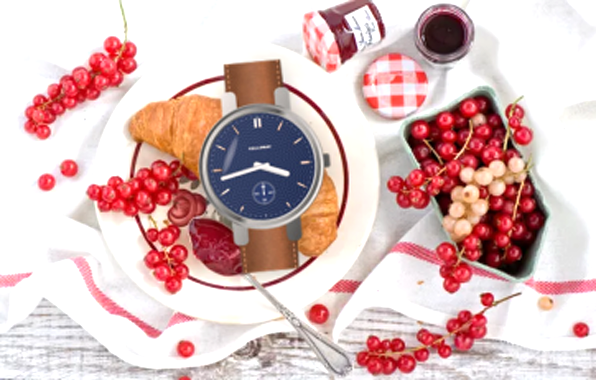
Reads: 3 h 43 min
